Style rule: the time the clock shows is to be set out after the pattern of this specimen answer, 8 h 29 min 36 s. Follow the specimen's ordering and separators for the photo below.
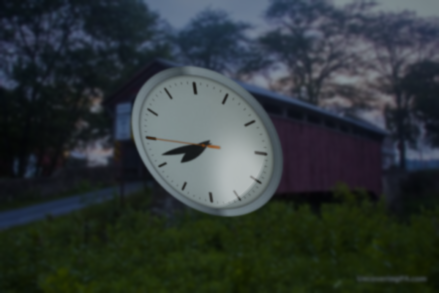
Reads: 7 h 41 min 45 s
